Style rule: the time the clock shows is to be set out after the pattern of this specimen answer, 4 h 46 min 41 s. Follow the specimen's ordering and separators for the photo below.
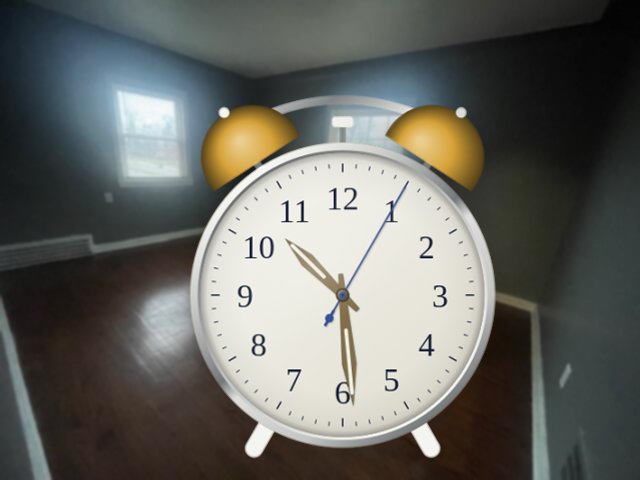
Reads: 10 h 29 min 05 s
